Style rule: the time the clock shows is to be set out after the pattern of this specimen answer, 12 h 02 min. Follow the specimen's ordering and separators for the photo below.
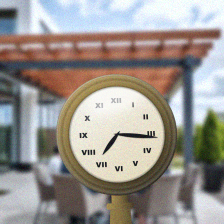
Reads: 7 h 16 min
